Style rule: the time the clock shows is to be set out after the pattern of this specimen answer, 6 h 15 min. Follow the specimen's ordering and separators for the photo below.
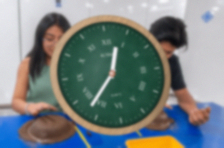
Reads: 12 h 37 min
